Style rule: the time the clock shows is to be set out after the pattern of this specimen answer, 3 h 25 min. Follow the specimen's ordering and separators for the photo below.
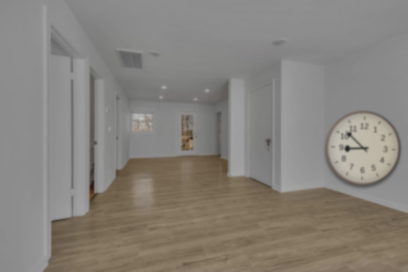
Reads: 8 h 52 min
